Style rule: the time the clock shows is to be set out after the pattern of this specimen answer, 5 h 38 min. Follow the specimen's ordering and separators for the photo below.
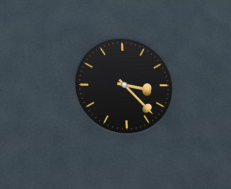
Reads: 3 h 23 min
